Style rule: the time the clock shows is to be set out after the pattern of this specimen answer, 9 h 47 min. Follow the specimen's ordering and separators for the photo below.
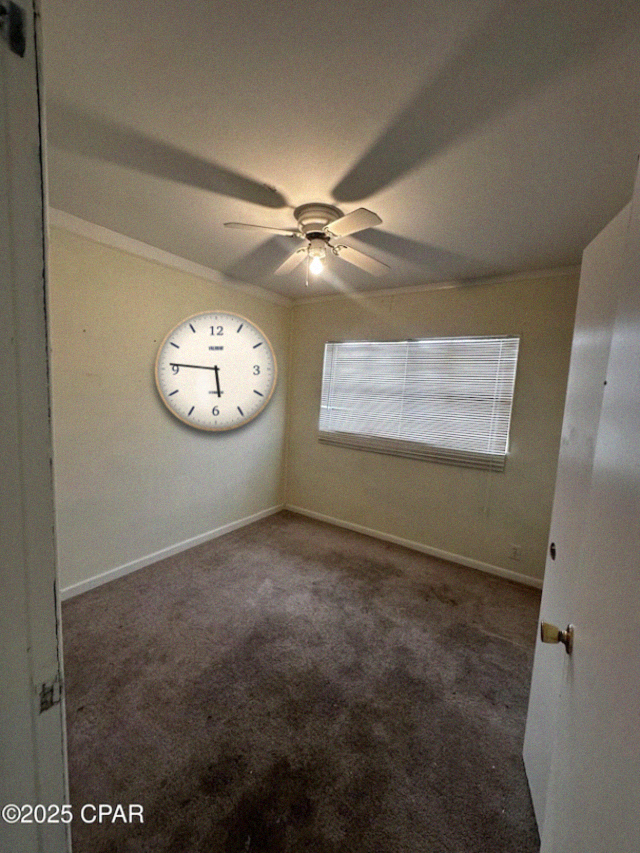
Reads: 5 h 46 min
